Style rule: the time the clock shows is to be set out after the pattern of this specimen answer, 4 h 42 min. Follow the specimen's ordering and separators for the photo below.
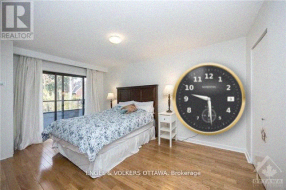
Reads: 9 h 29 min
